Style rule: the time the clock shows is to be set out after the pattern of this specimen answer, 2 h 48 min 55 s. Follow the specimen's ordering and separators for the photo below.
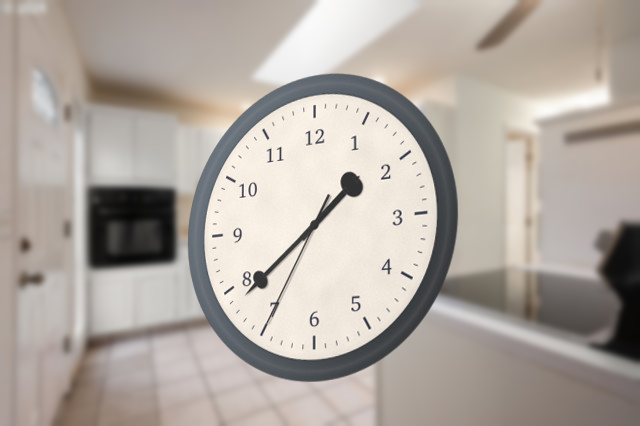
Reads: 1 h 38 min 35 s
